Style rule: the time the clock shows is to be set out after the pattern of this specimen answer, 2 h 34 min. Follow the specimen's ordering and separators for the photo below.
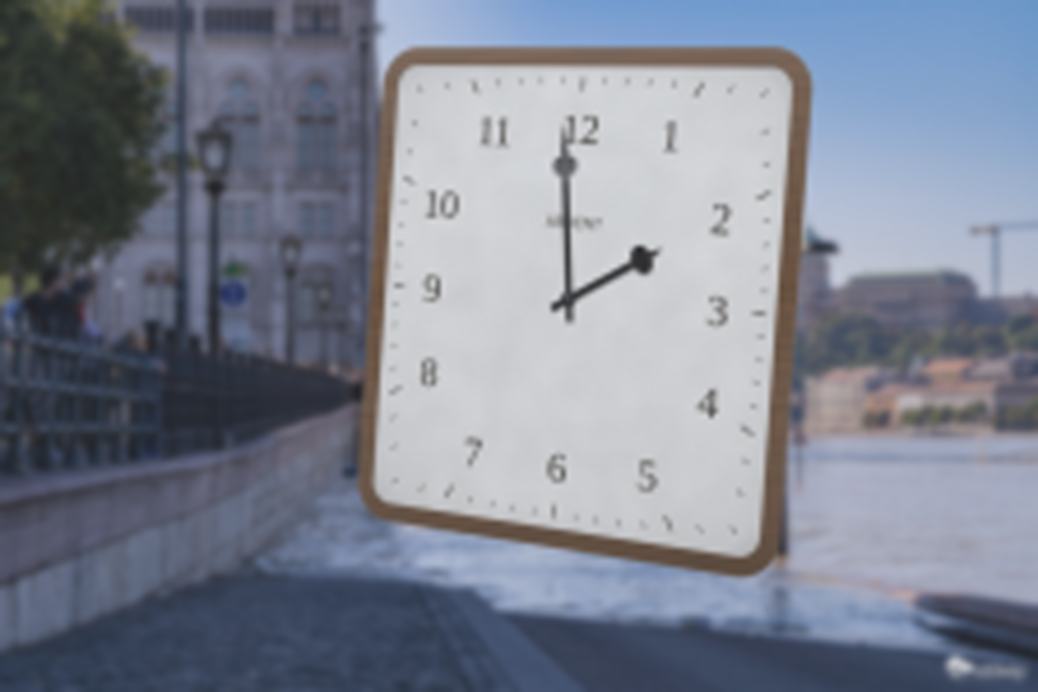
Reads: 1 h 59 min
